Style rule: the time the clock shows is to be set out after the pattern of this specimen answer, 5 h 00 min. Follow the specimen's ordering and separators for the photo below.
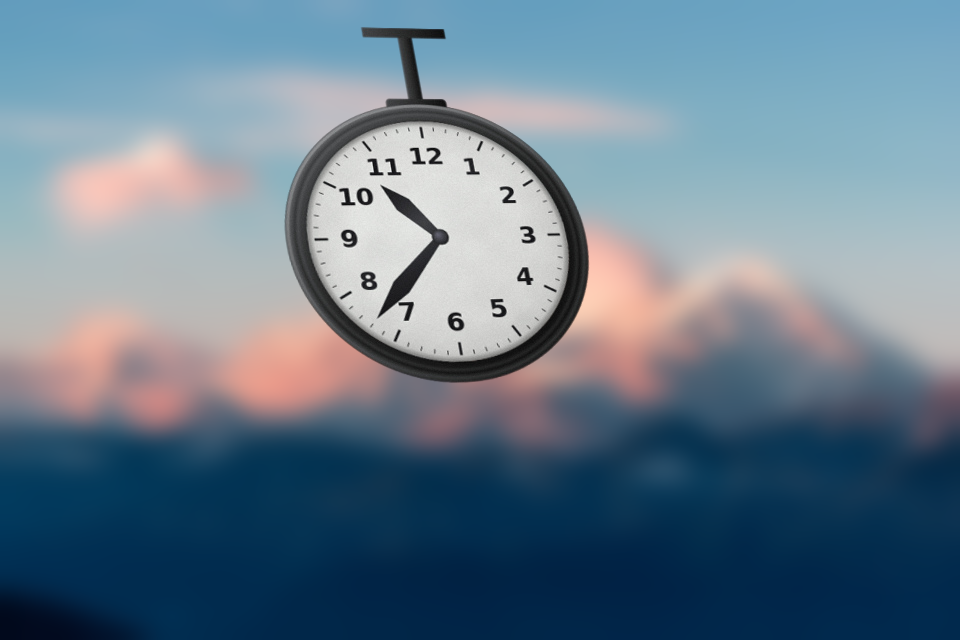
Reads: 10 h 37 min
